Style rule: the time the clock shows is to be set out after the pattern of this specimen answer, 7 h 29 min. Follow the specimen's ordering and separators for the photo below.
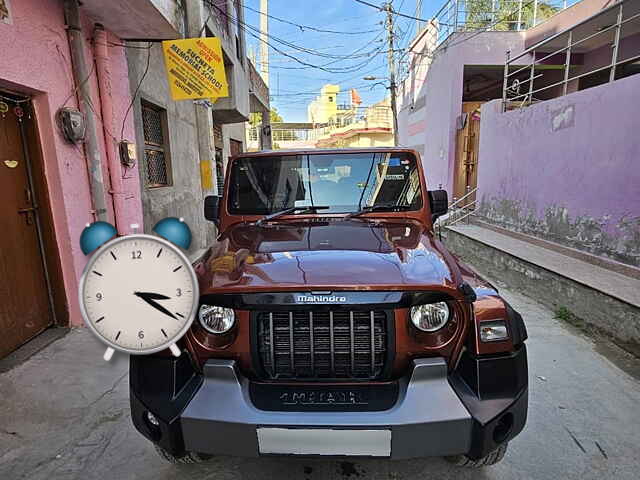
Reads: 3 h 21 min
